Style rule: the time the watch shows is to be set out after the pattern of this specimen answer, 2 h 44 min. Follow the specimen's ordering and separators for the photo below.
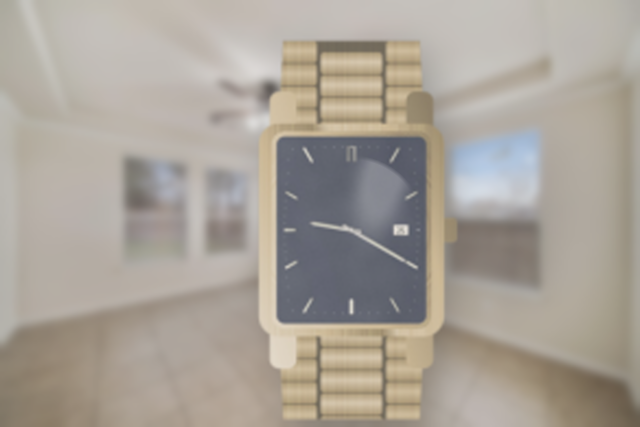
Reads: 9 h 20 min
